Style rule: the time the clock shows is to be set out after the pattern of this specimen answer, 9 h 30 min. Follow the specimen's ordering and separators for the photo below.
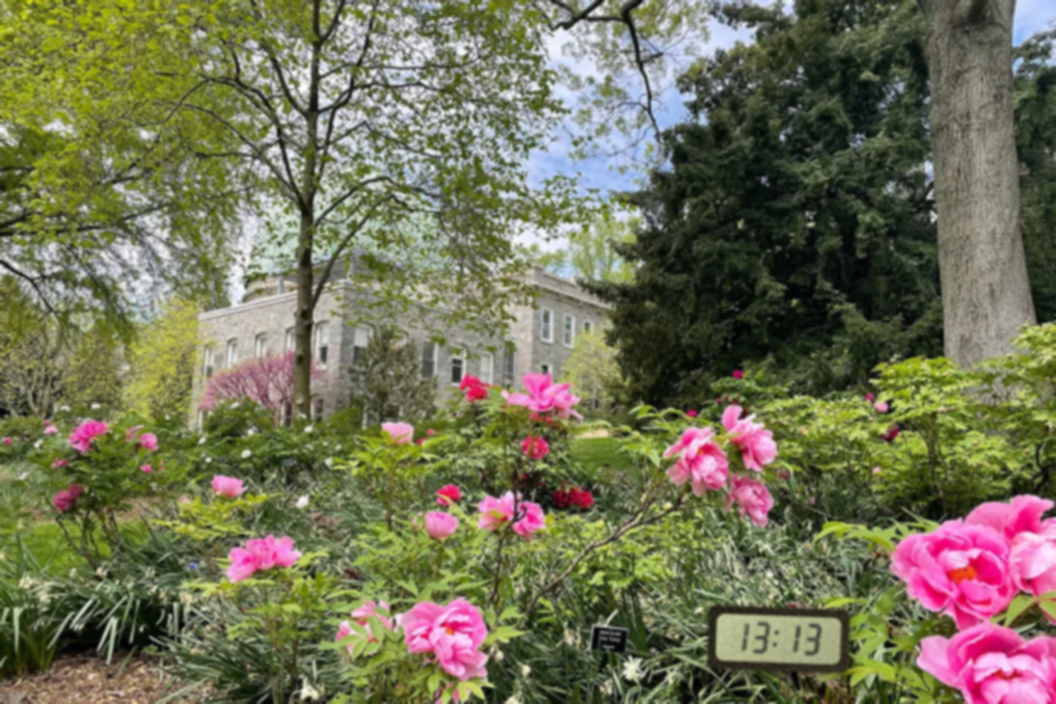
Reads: 13 h 13 min
